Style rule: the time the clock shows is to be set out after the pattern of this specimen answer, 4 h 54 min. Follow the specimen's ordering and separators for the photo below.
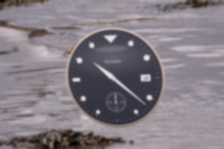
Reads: 10 h 22 min
